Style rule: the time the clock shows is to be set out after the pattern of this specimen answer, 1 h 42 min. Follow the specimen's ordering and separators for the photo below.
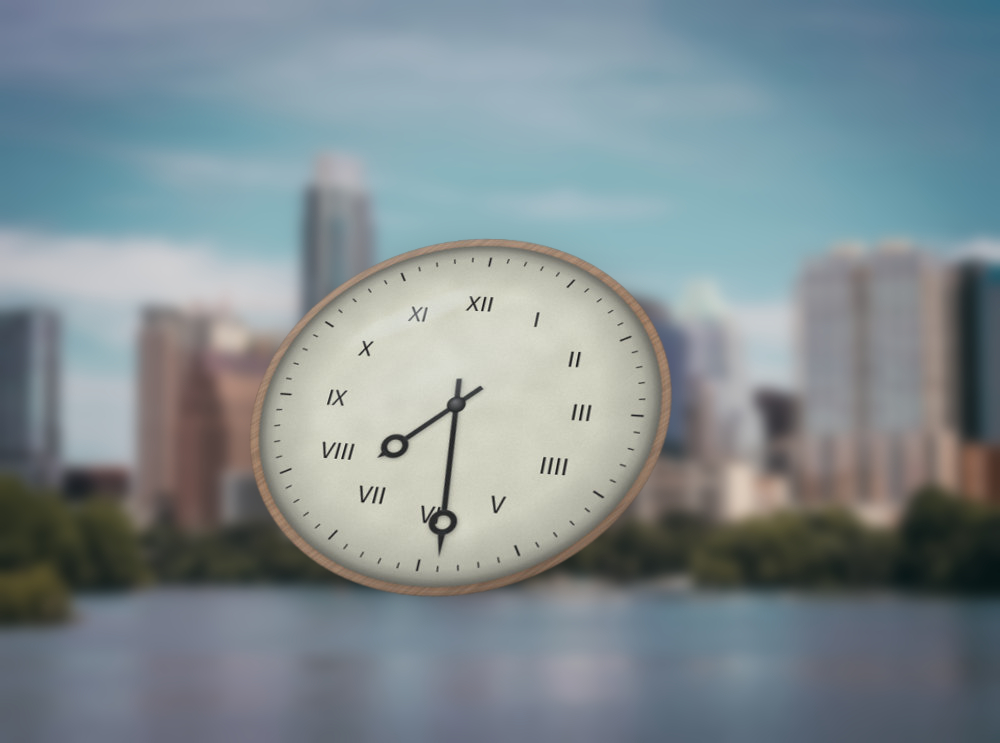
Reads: 7 h 29 min
